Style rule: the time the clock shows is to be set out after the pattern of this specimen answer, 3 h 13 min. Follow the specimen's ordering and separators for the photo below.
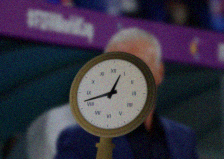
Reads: 12 h 42 min
